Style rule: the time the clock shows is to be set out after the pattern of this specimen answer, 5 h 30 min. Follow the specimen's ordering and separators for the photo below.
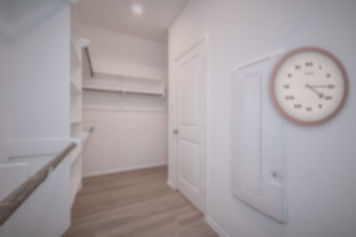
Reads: 4 h 15 min
